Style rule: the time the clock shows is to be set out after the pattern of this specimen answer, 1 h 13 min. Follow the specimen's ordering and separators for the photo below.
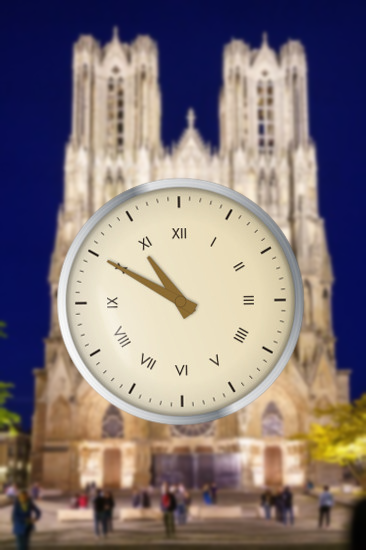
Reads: 10 h 50 min
